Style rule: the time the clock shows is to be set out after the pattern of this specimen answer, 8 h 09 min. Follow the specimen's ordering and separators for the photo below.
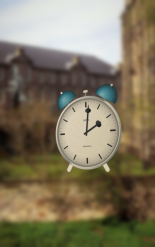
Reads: 2 h 01 min
